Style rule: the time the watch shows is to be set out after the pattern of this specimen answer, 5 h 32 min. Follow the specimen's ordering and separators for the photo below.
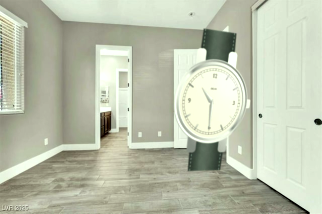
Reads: 10 h 30 min
